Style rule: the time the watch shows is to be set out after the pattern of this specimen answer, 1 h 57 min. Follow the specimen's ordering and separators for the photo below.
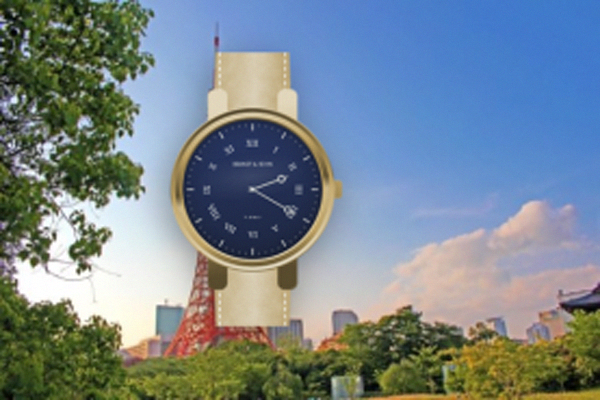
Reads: 2 h 20 min
